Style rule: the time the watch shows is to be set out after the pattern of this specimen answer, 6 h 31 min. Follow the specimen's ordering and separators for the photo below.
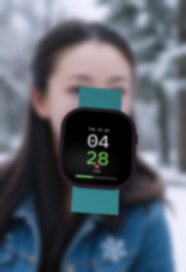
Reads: 4 h 28 min
